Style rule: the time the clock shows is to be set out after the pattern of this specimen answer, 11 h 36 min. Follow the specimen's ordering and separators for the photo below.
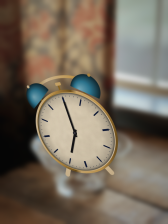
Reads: 7 h 00 min
